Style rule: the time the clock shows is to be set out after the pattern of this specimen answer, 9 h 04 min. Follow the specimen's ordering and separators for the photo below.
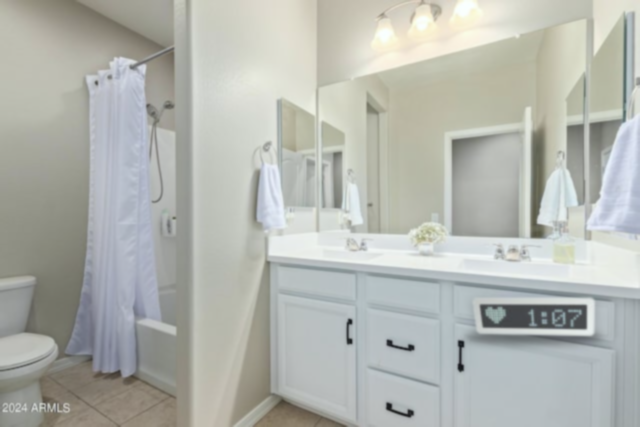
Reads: 1 h 07 min
